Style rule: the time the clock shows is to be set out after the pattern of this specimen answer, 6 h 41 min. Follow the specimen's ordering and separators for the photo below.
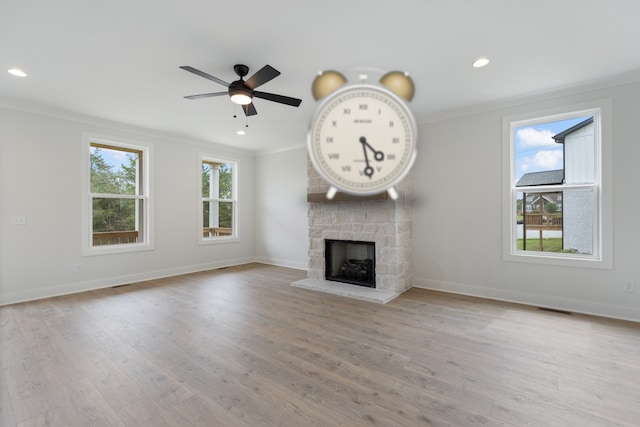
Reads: 4 h 28 min
